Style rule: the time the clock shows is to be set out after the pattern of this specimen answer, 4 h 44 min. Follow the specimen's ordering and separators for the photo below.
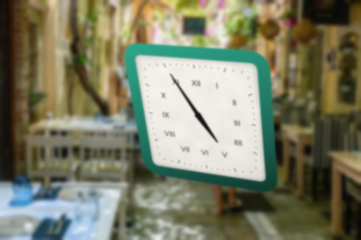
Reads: 4 h 55 min
